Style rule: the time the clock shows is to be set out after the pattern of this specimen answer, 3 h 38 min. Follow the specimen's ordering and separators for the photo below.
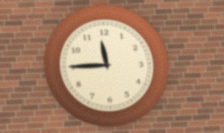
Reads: 11 h 45 min
